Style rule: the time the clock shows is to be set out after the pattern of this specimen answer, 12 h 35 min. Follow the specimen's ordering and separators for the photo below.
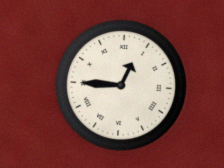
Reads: 12 h 45 min
